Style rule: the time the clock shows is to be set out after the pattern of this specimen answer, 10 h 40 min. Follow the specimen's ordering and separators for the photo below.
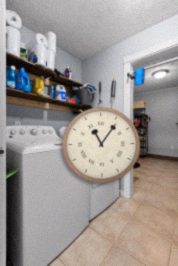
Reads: 11 h 06 min
